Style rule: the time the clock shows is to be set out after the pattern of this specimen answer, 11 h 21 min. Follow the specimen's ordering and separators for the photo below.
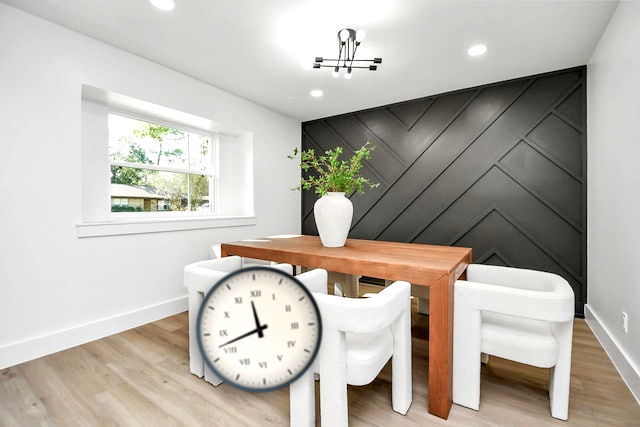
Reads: 11 h 42 min
